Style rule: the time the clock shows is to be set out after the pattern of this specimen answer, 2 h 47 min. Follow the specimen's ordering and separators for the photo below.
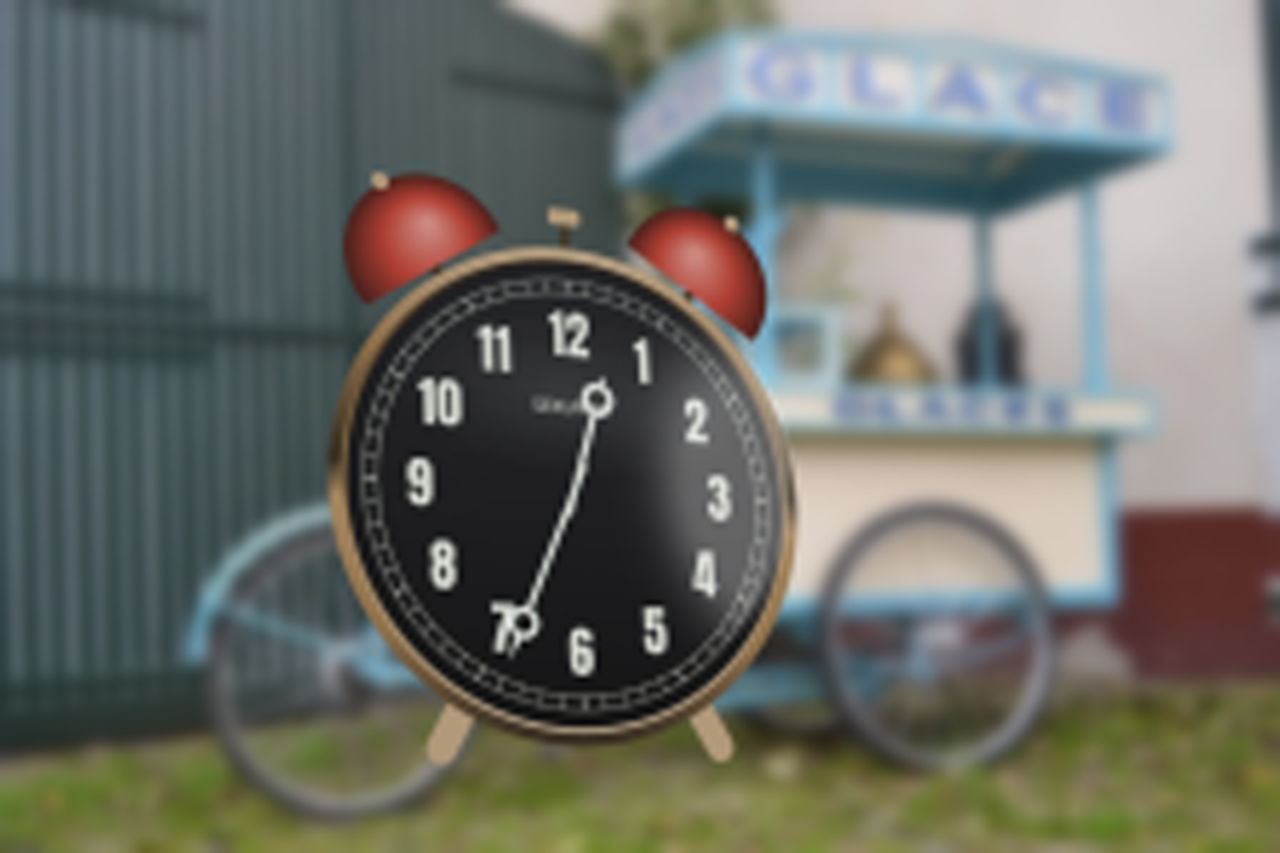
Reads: 12 h 34 min
